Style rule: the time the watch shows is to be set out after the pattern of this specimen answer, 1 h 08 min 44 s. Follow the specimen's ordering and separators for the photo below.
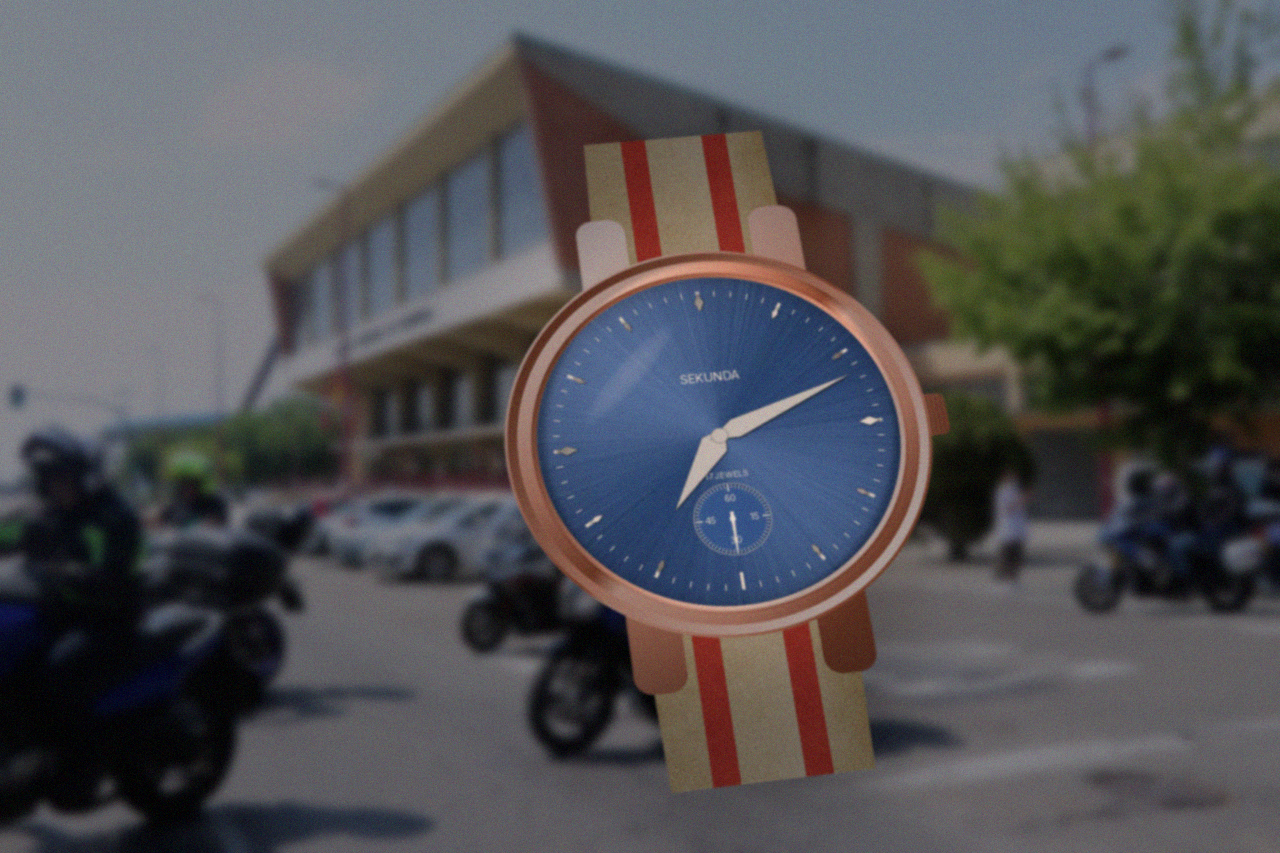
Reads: 7 h 11 min 30 s
